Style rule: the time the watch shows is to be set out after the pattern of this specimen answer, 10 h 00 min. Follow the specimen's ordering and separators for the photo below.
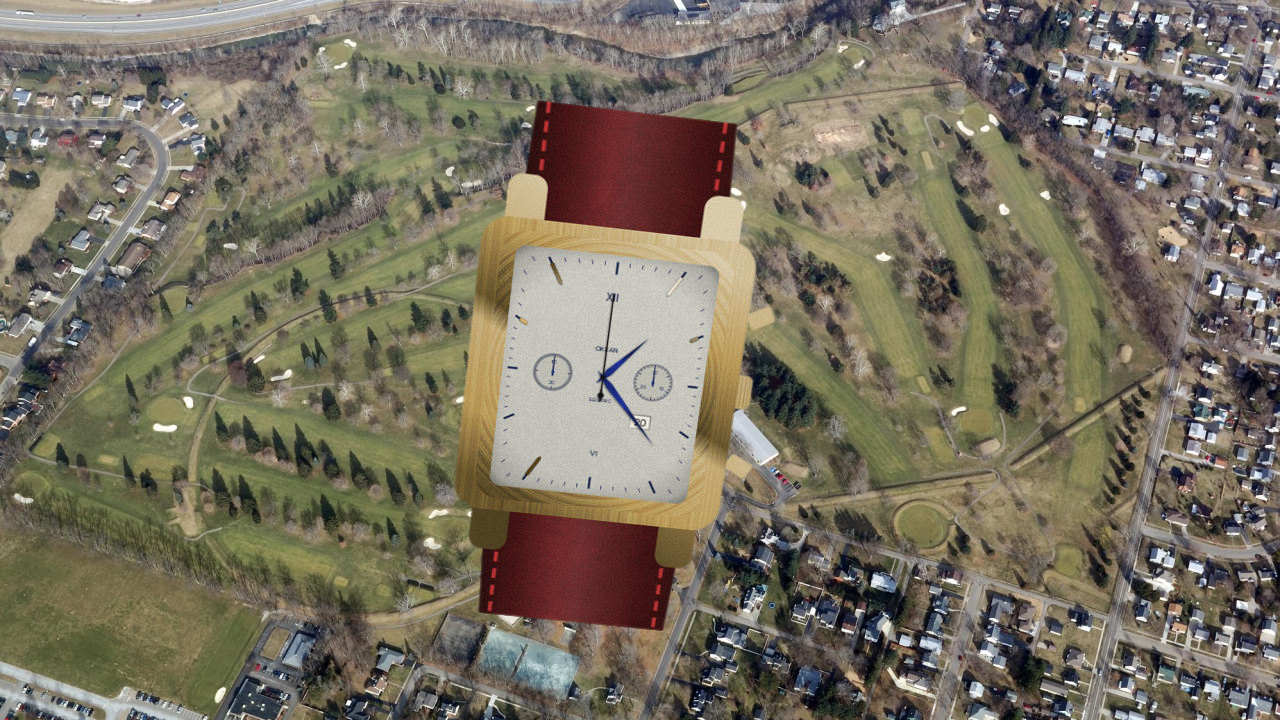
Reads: 1 h 23 min
